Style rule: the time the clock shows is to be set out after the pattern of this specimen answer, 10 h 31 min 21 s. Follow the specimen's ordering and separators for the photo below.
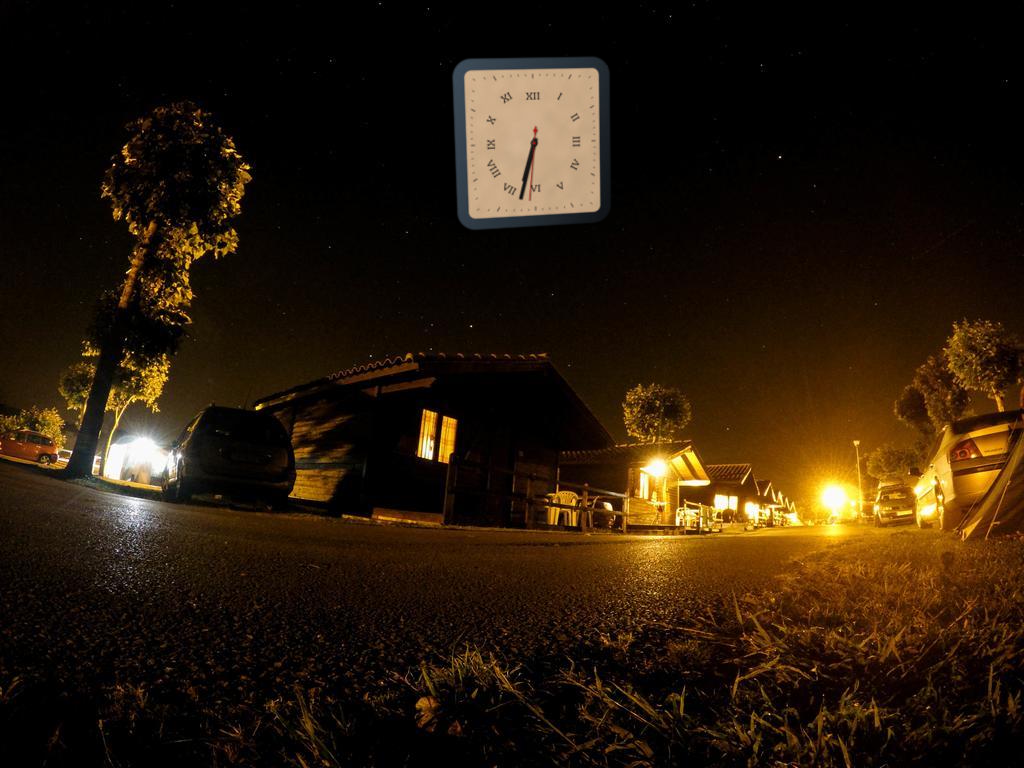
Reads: 6 h 32 min 31 s
